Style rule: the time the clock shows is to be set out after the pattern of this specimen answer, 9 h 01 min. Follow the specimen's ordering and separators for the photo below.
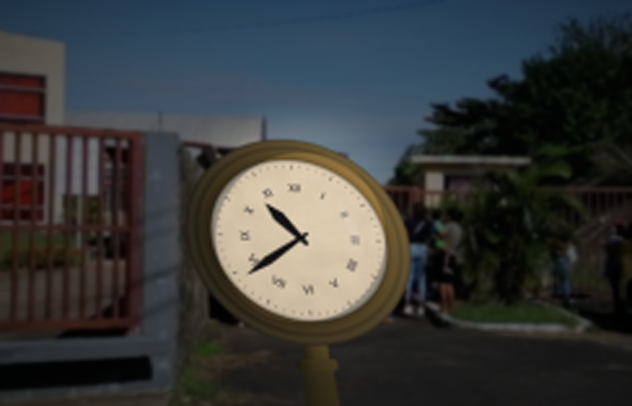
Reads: 10 h 39 min
